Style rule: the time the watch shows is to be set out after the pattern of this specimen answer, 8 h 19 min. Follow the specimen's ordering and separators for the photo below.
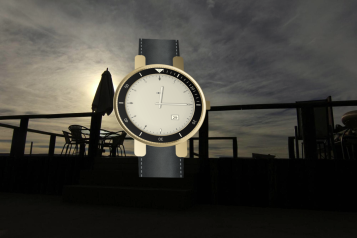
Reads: 12 h 15 min
